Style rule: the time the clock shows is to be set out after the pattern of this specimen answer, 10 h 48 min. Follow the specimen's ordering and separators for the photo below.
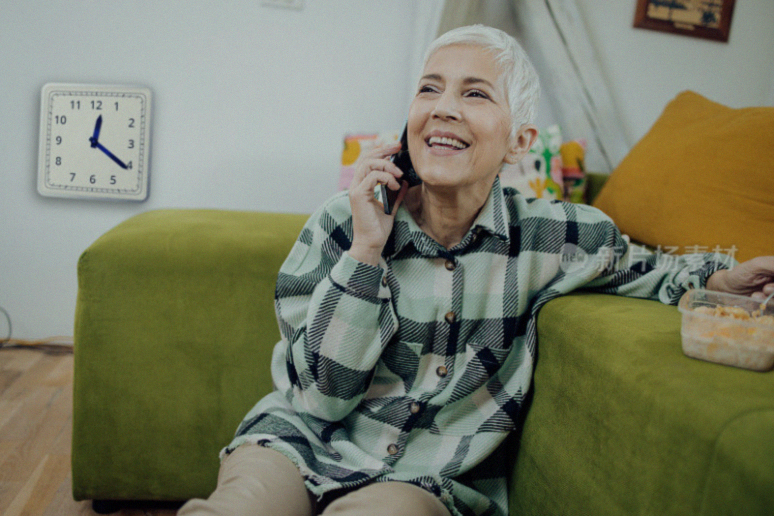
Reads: 12 h 21 min
